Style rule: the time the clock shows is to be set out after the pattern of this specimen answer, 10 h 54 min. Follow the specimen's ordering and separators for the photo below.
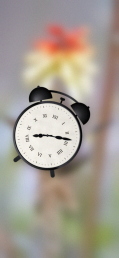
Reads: 8 h 13 min
